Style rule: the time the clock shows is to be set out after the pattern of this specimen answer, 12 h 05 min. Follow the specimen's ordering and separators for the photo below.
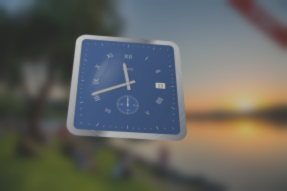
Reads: 11 h 41 min
